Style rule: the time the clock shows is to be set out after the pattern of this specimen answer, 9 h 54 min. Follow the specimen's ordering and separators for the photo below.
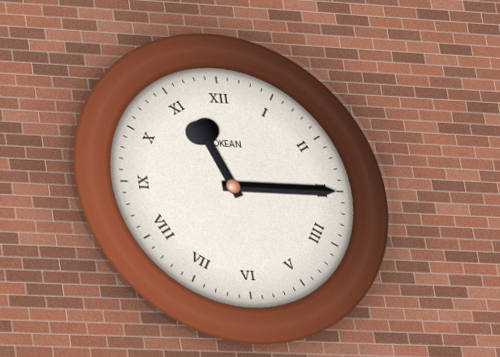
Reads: 11 h 15 min
